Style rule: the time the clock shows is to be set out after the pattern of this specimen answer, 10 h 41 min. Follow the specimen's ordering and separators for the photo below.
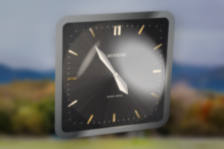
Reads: 4 h 54 min
